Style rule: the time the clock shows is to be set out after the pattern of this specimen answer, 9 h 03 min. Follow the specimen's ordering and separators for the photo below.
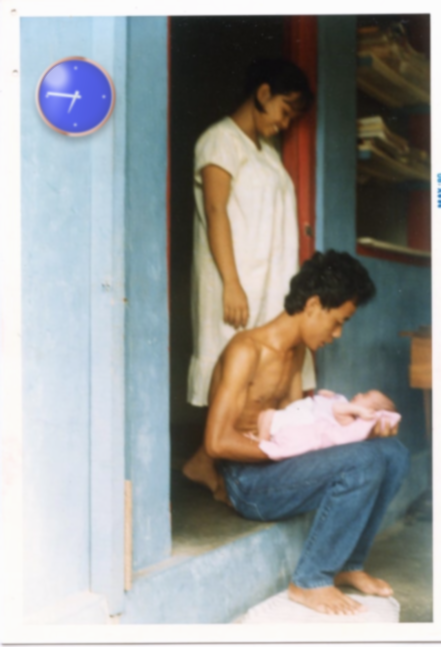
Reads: 6 h 46 min
